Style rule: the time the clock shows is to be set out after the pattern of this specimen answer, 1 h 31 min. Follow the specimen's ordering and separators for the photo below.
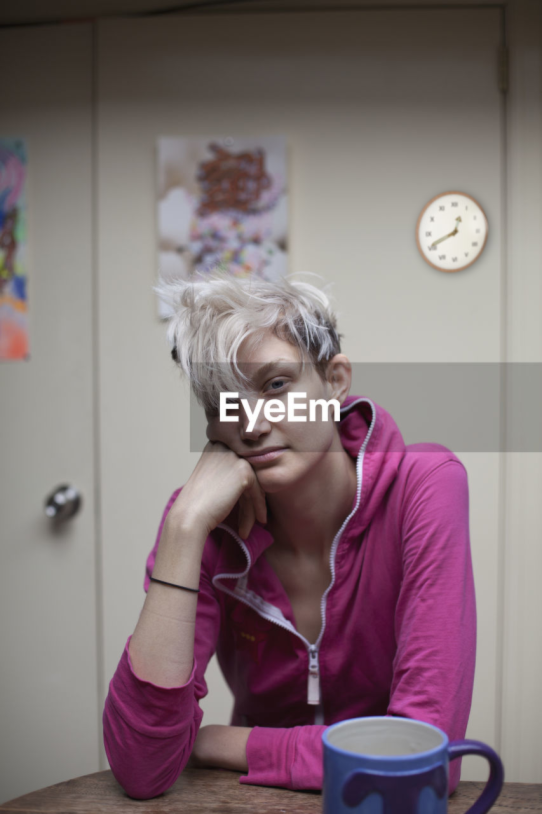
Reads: 12 h 41 min
